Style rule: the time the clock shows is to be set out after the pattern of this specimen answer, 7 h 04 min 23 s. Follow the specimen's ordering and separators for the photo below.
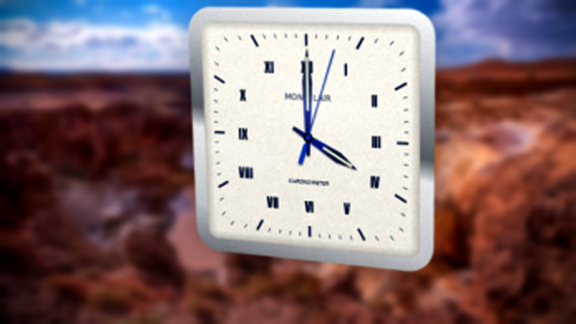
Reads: 4 h 00 min 03 s
